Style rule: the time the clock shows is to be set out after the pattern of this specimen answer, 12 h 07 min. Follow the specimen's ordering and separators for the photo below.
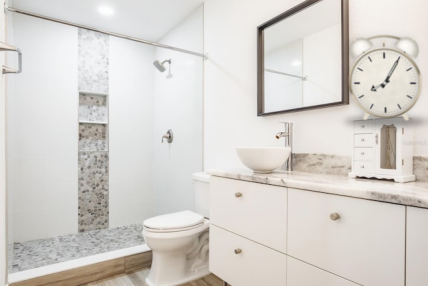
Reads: 8 h 05 min
